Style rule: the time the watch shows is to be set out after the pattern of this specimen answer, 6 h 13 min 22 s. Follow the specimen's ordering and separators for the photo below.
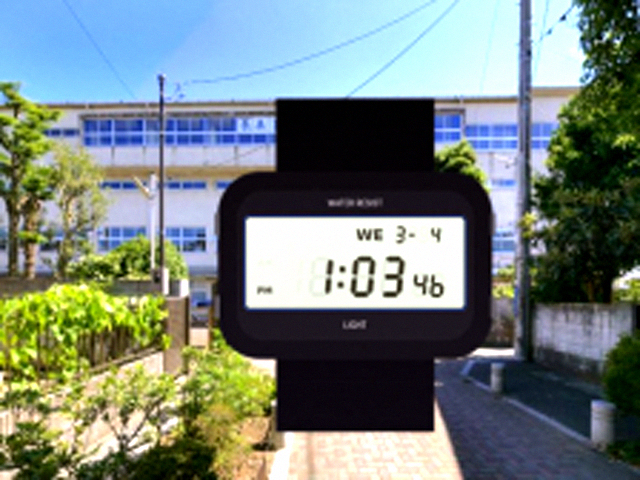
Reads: 1 h 03 min 46 s
